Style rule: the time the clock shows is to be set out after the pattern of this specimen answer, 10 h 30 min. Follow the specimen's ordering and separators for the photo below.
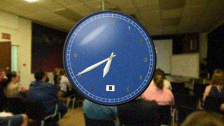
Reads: 6 h 40 min
